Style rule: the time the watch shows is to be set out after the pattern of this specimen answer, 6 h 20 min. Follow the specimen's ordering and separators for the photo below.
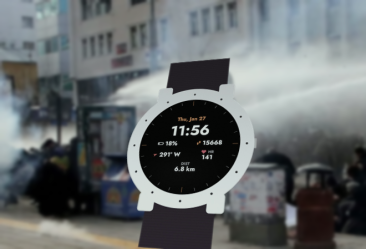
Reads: 11 h 56 min
